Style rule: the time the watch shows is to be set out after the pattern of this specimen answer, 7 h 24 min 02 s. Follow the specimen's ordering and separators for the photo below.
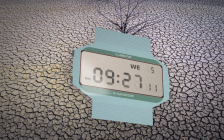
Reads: 9 h 27 min 11 s
